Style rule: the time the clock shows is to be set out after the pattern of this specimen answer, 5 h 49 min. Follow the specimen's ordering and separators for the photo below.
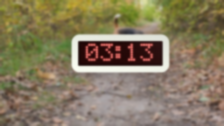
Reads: 3 h 13 min
